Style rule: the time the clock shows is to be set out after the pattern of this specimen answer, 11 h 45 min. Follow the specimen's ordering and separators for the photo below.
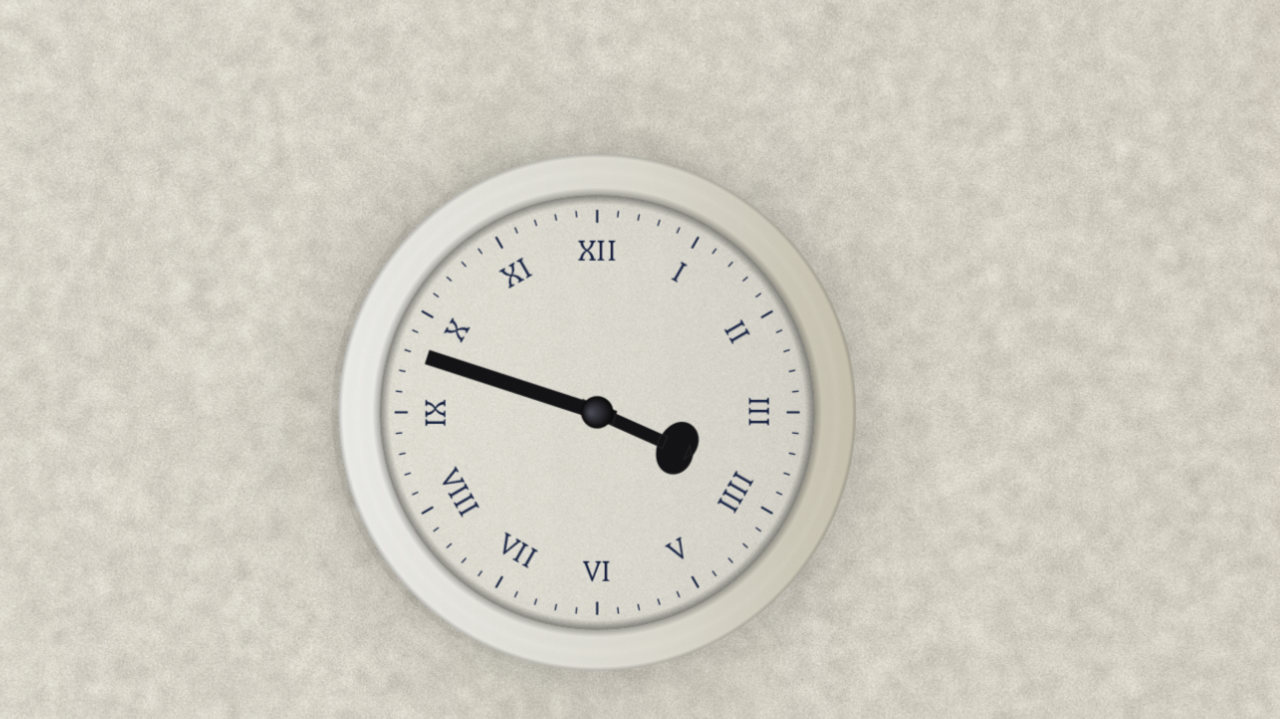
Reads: 3 h 48 min
